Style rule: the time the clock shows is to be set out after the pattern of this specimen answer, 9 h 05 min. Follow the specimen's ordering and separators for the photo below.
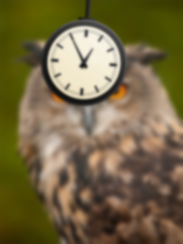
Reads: 12 h 55 min
